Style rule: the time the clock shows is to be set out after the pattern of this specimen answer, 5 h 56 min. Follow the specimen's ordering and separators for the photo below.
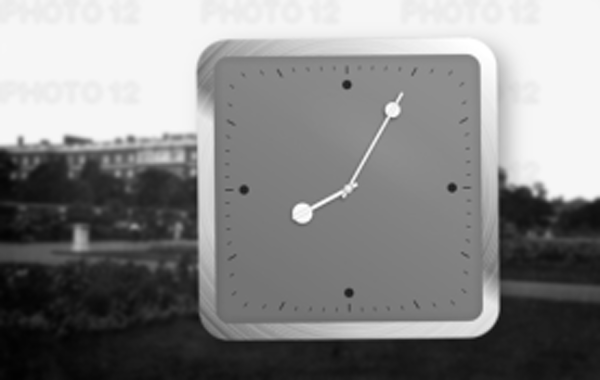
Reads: 8 h 05 min
